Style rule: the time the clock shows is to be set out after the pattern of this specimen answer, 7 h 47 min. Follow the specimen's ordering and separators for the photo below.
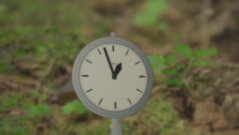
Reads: 12 h 57 min
